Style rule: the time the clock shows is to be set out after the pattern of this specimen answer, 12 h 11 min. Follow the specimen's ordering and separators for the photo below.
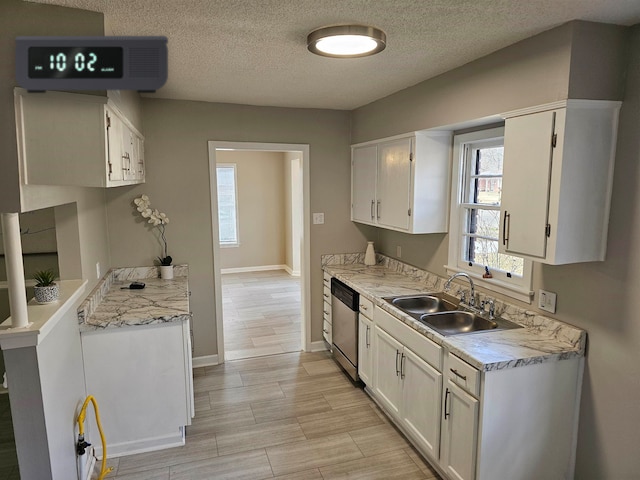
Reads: 10 h 02 min
